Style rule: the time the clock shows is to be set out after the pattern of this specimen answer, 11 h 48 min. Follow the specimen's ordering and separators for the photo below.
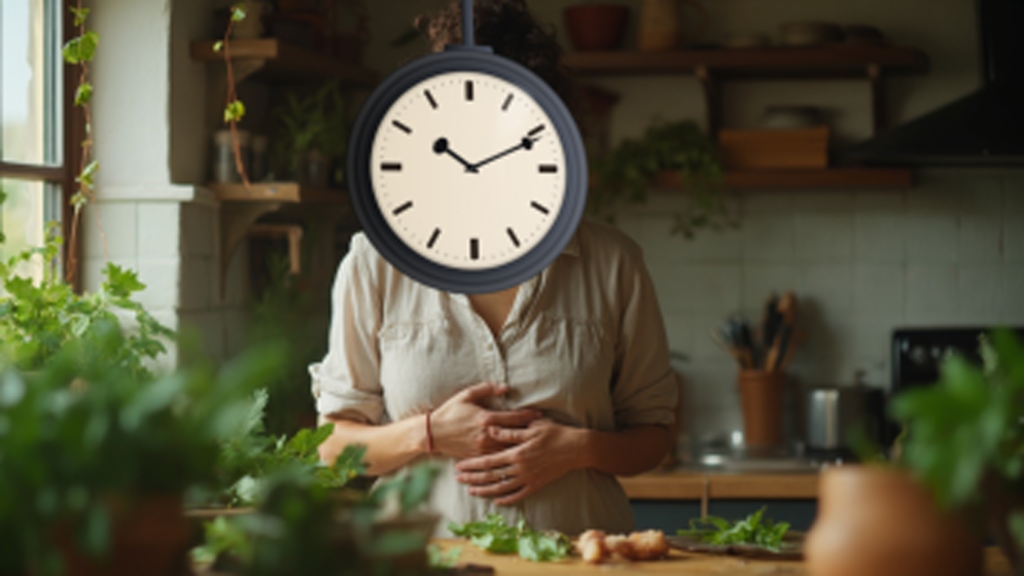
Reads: 10 h 11 min
